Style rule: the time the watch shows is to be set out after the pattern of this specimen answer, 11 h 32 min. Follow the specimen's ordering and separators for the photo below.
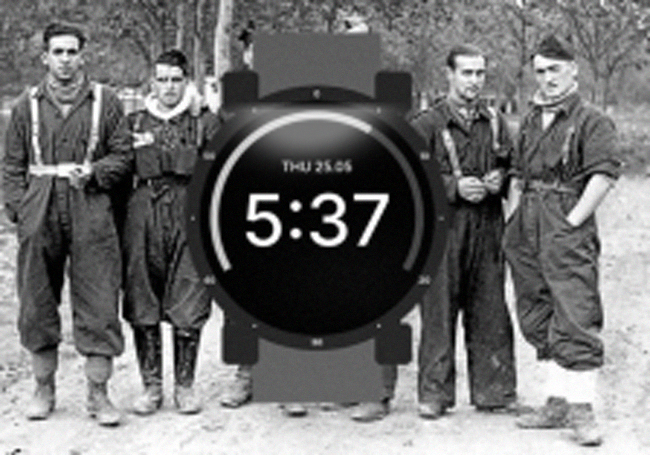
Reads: 5 h 37 min
